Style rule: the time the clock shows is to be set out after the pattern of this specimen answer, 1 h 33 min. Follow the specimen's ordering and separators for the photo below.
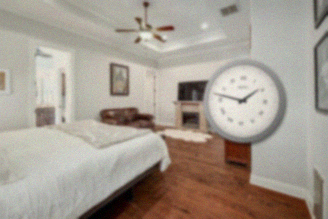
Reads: 1 h 47 min
